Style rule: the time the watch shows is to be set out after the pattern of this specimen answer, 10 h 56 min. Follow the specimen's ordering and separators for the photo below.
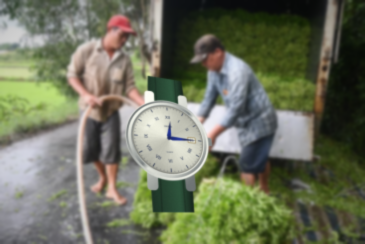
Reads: 12 h 15 min
